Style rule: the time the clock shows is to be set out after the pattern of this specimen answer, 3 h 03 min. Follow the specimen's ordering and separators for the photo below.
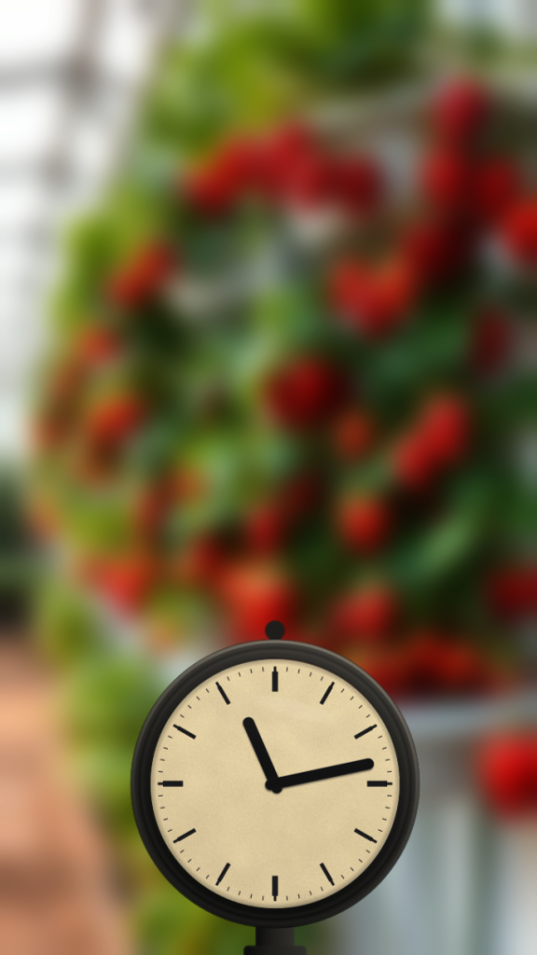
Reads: 11 h 13 min
